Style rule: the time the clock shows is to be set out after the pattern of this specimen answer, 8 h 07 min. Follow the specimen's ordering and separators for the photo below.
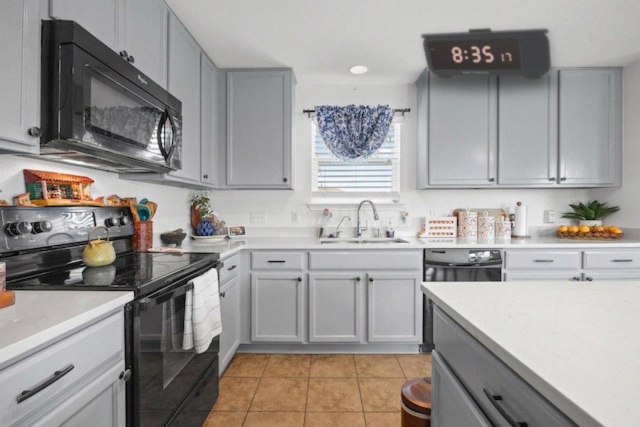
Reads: 8 h 35 min
